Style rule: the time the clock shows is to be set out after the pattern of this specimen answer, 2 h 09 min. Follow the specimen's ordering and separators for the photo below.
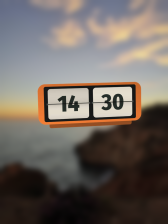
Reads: 14 h 30 min
